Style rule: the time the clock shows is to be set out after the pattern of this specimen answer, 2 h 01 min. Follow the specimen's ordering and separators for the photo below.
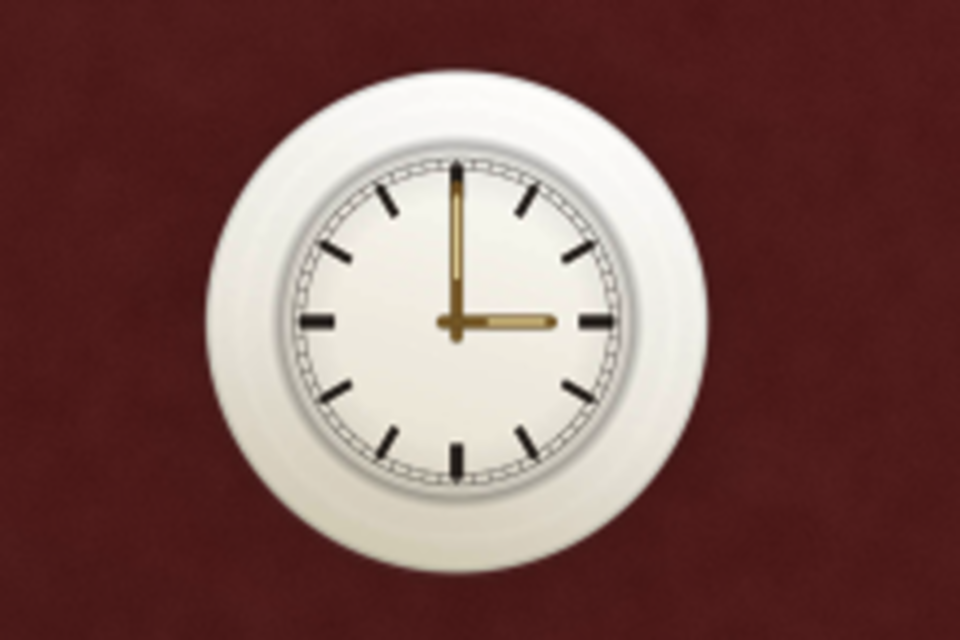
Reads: 3 h 00 min
